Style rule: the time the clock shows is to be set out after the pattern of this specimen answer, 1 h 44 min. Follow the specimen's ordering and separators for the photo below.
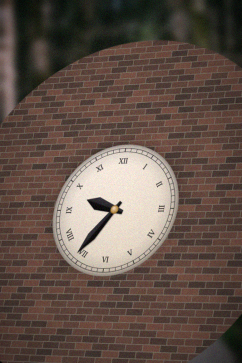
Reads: 9 h 36 min
